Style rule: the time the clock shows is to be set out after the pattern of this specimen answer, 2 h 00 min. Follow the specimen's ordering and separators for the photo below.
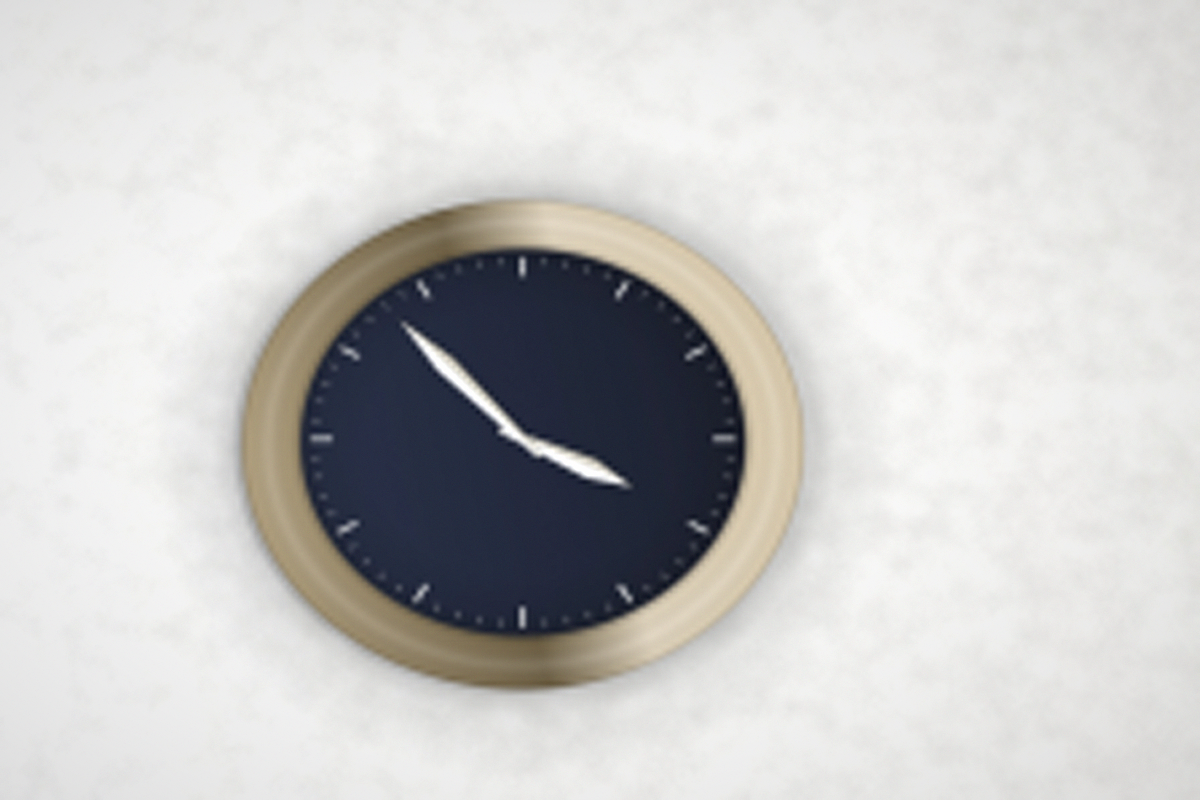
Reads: 3 h 53 min
